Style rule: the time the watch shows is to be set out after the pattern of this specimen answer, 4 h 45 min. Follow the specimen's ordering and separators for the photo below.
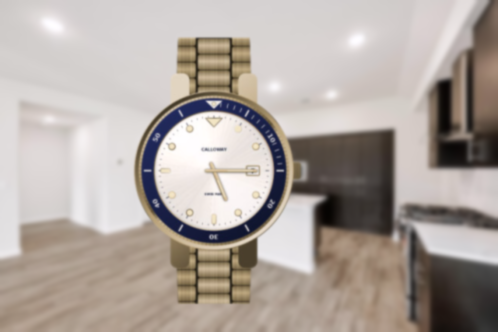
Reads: 5 h 15 min
